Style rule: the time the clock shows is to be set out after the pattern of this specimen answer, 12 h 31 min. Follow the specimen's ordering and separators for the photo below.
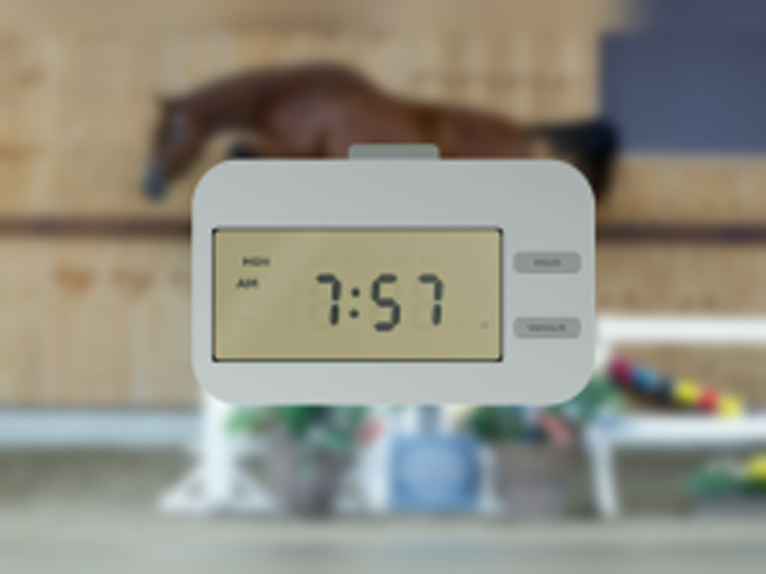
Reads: 7 h 57 min
